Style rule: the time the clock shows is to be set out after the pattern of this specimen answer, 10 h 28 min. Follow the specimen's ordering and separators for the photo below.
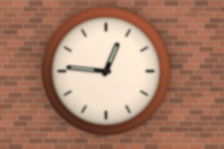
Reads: 12 h 46 min
